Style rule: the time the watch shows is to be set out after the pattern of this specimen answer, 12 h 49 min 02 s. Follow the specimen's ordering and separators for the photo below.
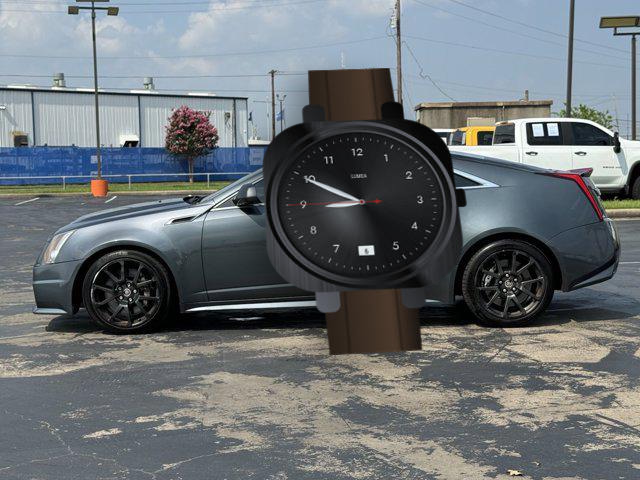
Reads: 8 h 49 min 45 s
